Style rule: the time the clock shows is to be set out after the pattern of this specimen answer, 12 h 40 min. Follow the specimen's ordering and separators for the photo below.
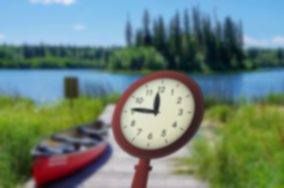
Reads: 11 h 46 min
